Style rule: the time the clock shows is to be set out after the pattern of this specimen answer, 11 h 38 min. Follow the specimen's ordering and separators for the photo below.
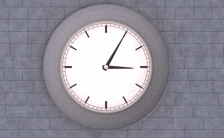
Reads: 3 h 05 min
